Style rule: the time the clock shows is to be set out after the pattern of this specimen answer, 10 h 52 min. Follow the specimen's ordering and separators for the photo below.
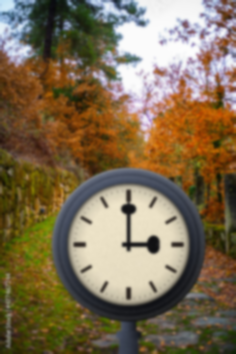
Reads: 3 h 00 min
